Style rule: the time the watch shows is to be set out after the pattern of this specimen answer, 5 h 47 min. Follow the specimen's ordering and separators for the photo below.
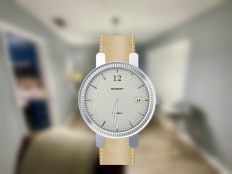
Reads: 6 h 31 min
